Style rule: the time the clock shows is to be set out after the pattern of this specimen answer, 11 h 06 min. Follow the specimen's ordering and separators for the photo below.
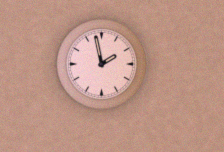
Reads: 1 h 58 min
